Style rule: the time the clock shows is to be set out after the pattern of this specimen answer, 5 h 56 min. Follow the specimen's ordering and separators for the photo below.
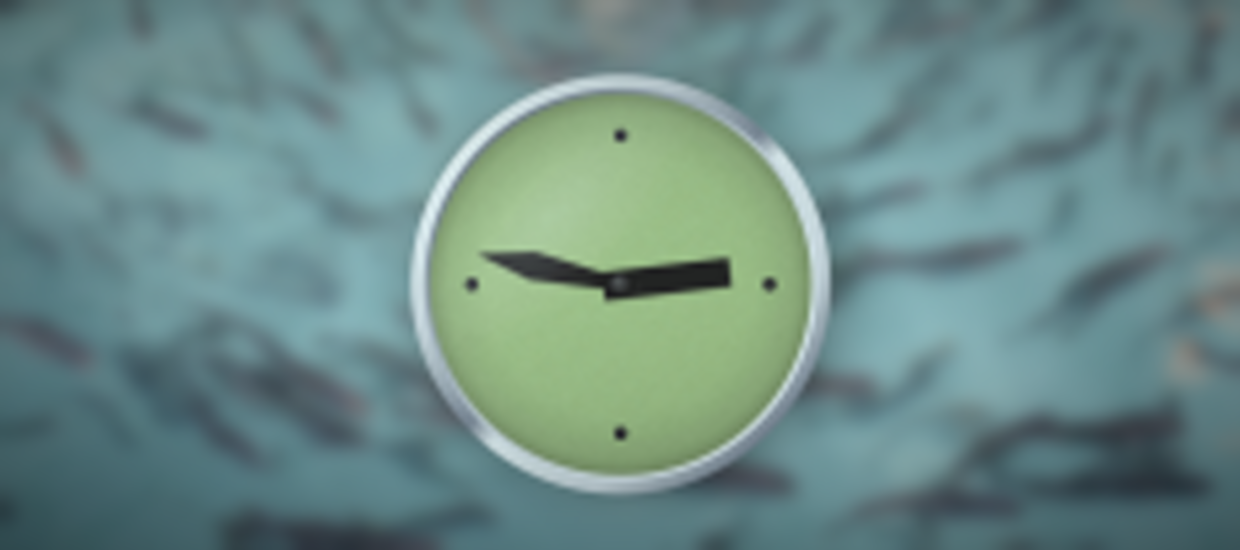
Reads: 2 h 47 min
